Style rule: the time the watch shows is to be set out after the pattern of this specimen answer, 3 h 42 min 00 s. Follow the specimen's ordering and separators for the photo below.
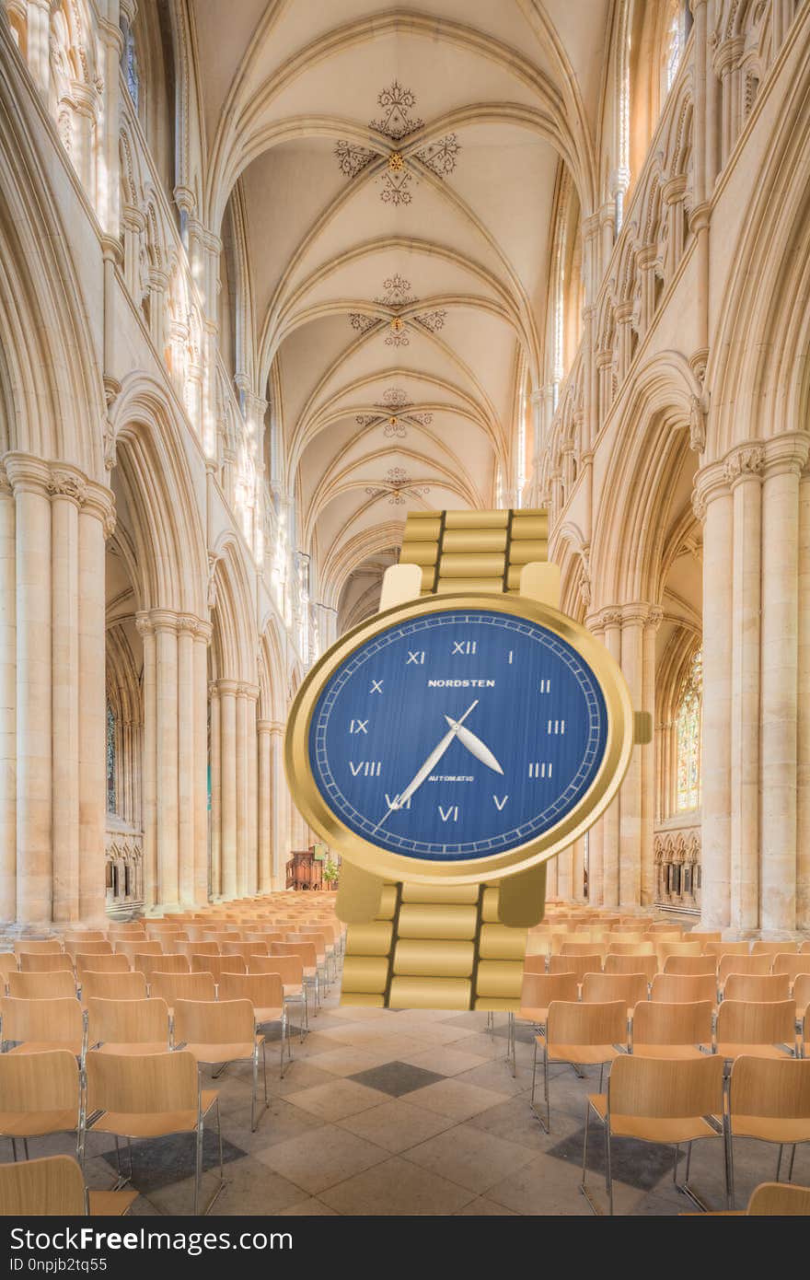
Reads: 4 h 34 min 35 s
